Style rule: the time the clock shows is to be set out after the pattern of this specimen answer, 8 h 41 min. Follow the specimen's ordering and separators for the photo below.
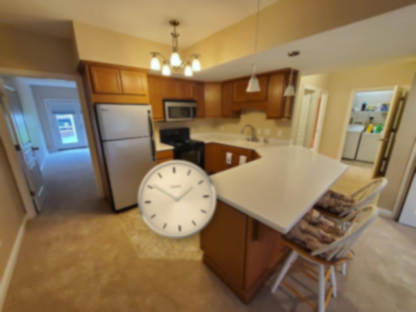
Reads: 1 h 51 min
